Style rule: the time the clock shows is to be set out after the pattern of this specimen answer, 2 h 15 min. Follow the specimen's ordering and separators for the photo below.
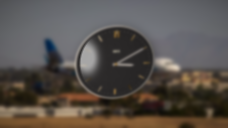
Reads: 3 h 10 min
